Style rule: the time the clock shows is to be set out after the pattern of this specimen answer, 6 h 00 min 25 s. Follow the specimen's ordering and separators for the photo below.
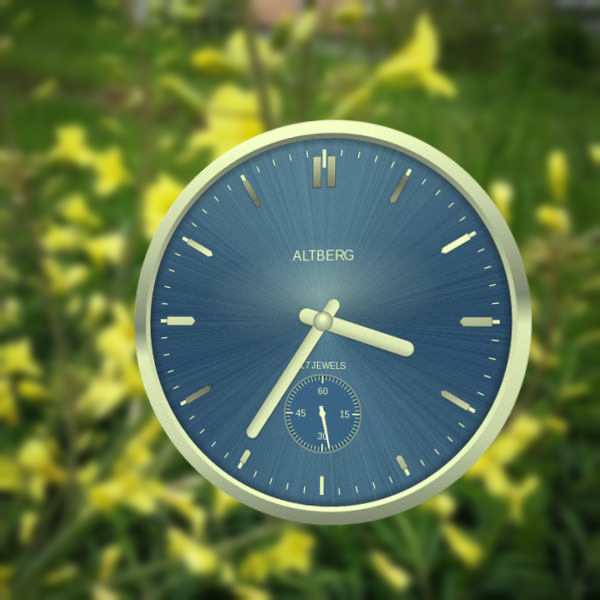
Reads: 3 h 35 min 28 s
